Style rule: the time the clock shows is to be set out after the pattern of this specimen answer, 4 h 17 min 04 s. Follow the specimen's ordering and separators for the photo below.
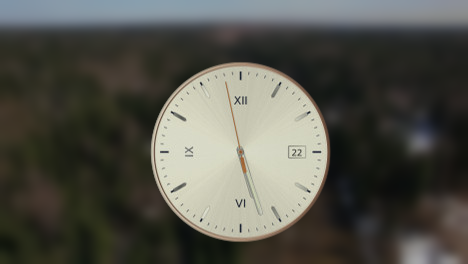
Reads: 5 h 26 min 58 s
